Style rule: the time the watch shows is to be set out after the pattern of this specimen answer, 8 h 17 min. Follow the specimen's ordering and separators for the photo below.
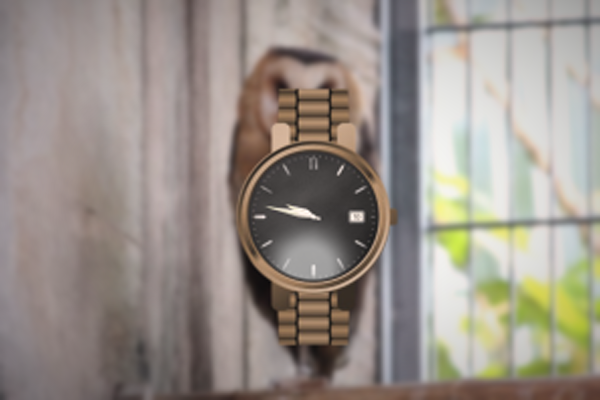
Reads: 9 h 47 min
